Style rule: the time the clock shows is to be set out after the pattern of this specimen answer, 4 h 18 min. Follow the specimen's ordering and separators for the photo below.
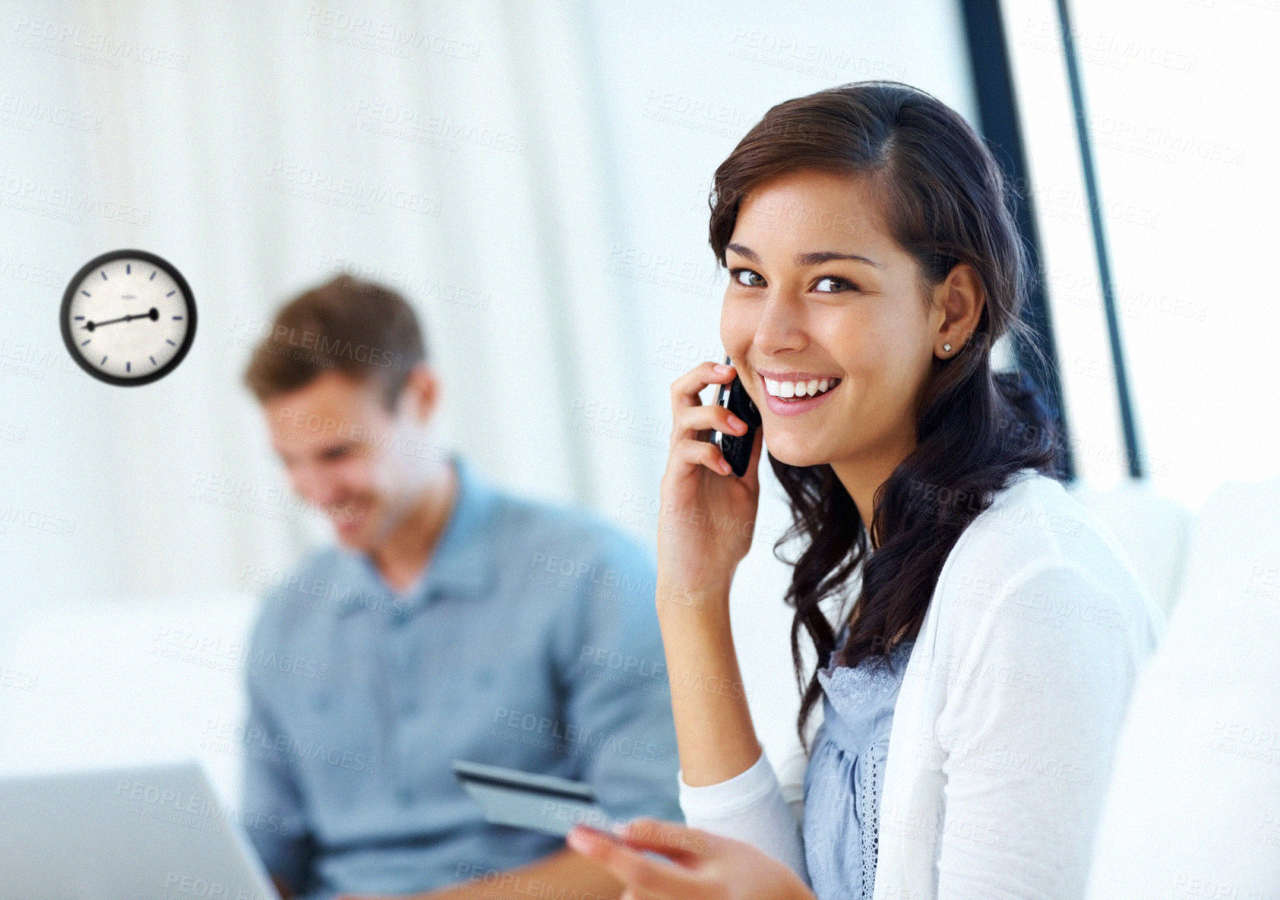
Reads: 2 h 43 min
